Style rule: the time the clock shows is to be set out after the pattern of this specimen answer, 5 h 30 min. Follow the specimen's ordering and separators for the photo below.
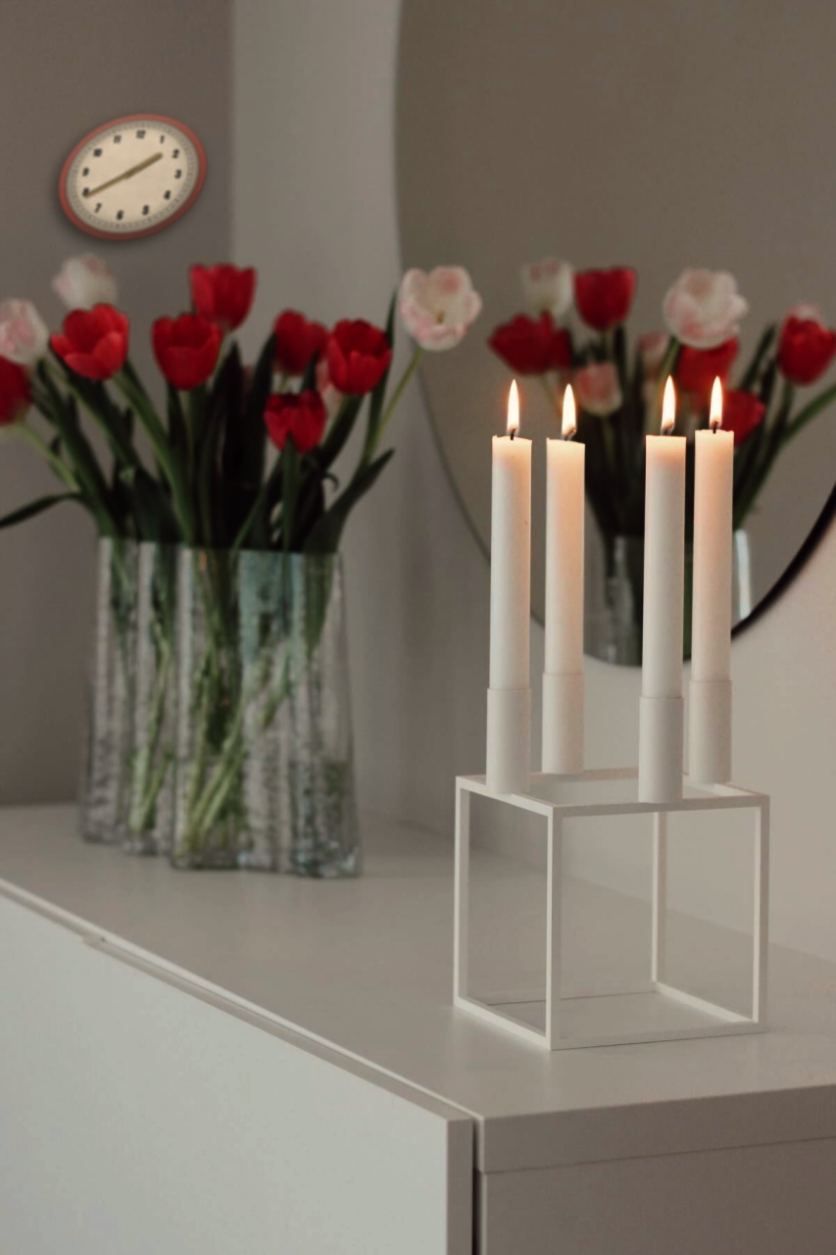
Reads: 1 h 39 min
